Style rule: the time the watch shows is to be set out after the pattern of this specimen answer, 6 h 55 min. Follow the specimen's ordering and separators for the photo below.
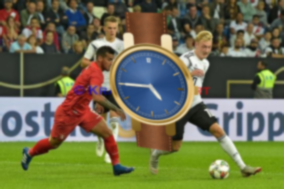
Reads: 4 h 45 min
